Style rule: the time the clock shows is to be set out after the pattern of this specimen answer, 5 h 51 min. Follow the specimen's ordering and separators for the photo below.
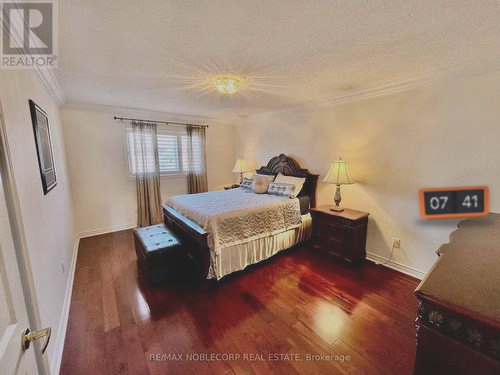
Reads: 7 h 41 min
